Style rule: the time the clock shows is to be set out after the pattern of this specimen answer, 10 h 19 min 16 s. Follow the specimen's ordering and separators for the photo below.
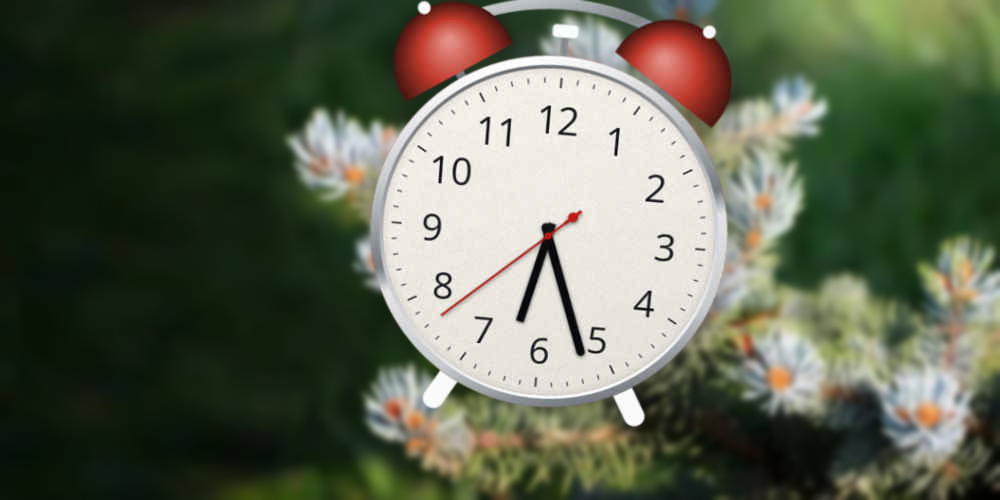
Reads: 6 h 26 min 38 s
